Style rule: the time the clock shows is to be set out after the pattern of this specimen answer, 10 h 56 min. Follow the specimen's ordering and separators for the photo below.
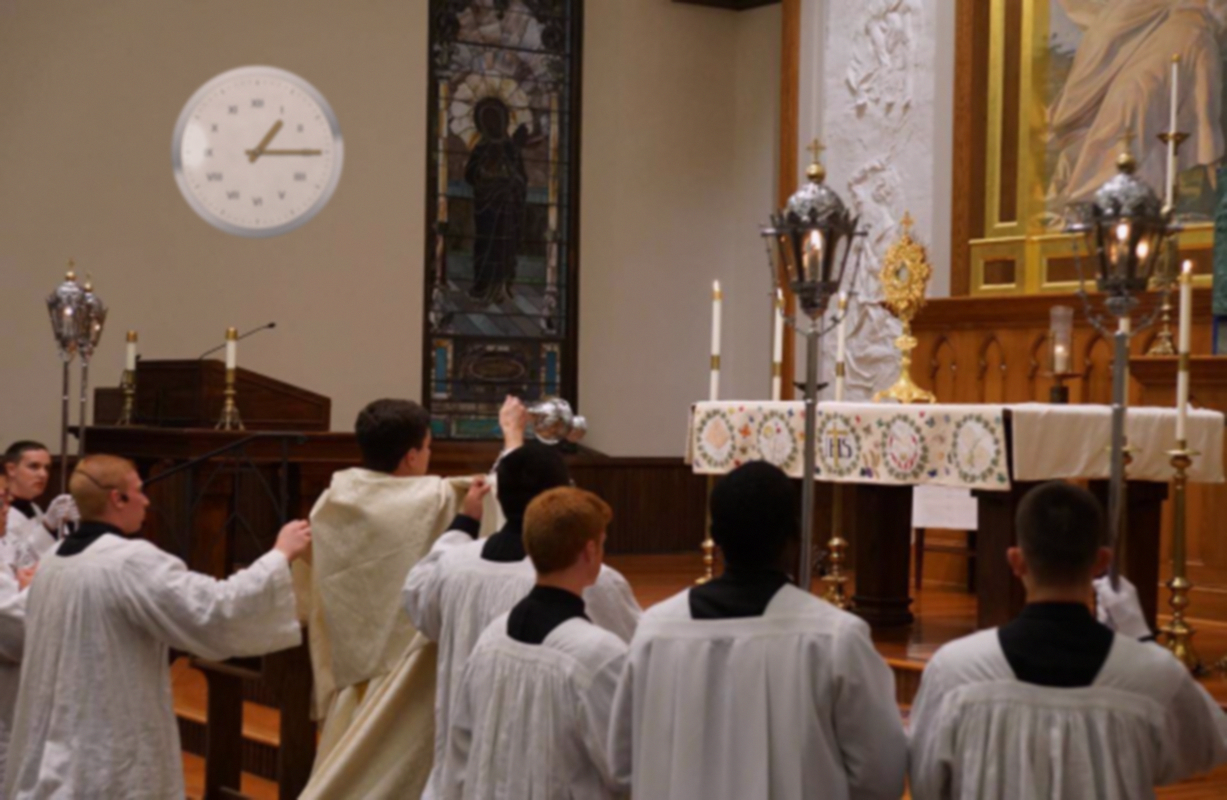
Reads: 1 h 15 min
